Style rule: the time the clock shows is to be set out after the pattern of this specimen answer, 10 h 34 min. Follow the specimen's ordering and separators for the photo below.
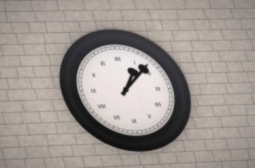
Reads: 1 h 08 min
